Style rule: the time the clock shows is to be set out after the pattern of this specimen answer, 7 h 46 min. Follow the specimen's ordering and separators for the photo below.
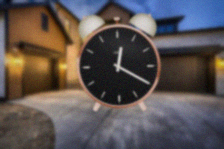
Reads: 12 h 20 min
